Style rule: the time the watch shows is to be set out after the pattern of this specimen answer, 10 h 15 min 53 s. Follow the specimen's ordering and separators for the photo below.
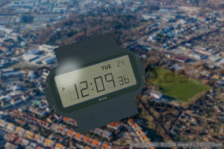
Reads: 12 h 09 min 36 s
